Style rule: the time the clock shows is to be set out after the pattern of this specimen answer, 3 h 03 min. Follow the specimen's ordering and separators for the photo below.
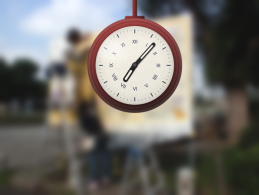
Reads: 7 h 07 min
